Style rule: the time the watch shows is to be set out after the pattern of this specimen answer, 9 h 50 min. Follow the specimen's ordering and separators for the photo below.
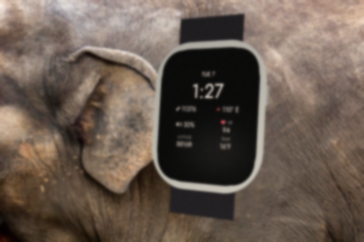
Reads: 1 h 27 min
